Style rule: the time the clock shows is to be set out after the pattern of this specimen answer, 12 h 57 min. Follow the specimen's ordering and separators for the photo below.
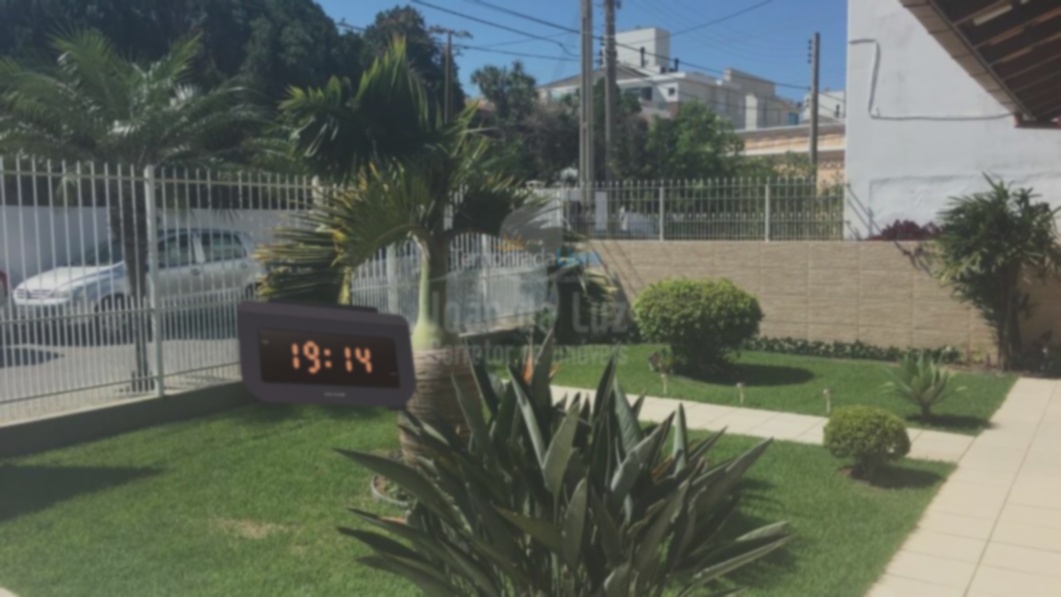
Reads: 19 h 14 min
